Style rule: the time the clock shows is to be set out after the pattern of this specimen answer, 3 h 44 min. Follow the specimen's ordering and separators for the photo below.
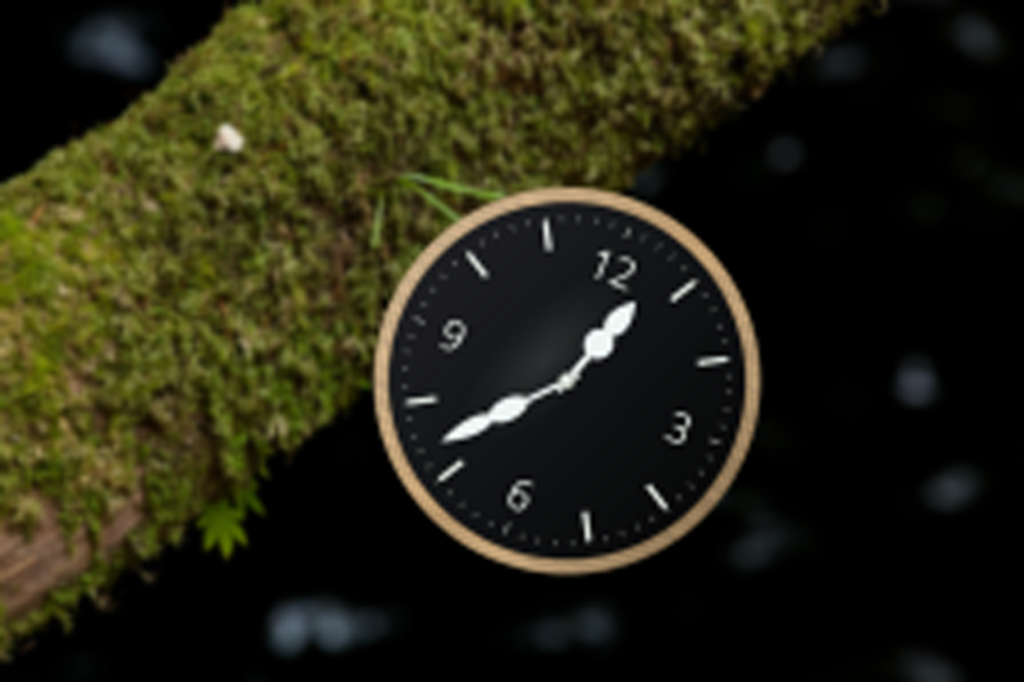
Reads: 12 h 37 min
